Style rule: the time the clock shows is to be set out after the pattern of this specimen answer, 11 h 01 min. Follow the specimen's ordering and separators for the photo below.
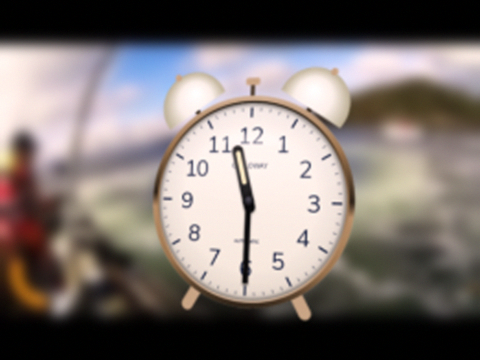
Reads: 11 h 30 min
